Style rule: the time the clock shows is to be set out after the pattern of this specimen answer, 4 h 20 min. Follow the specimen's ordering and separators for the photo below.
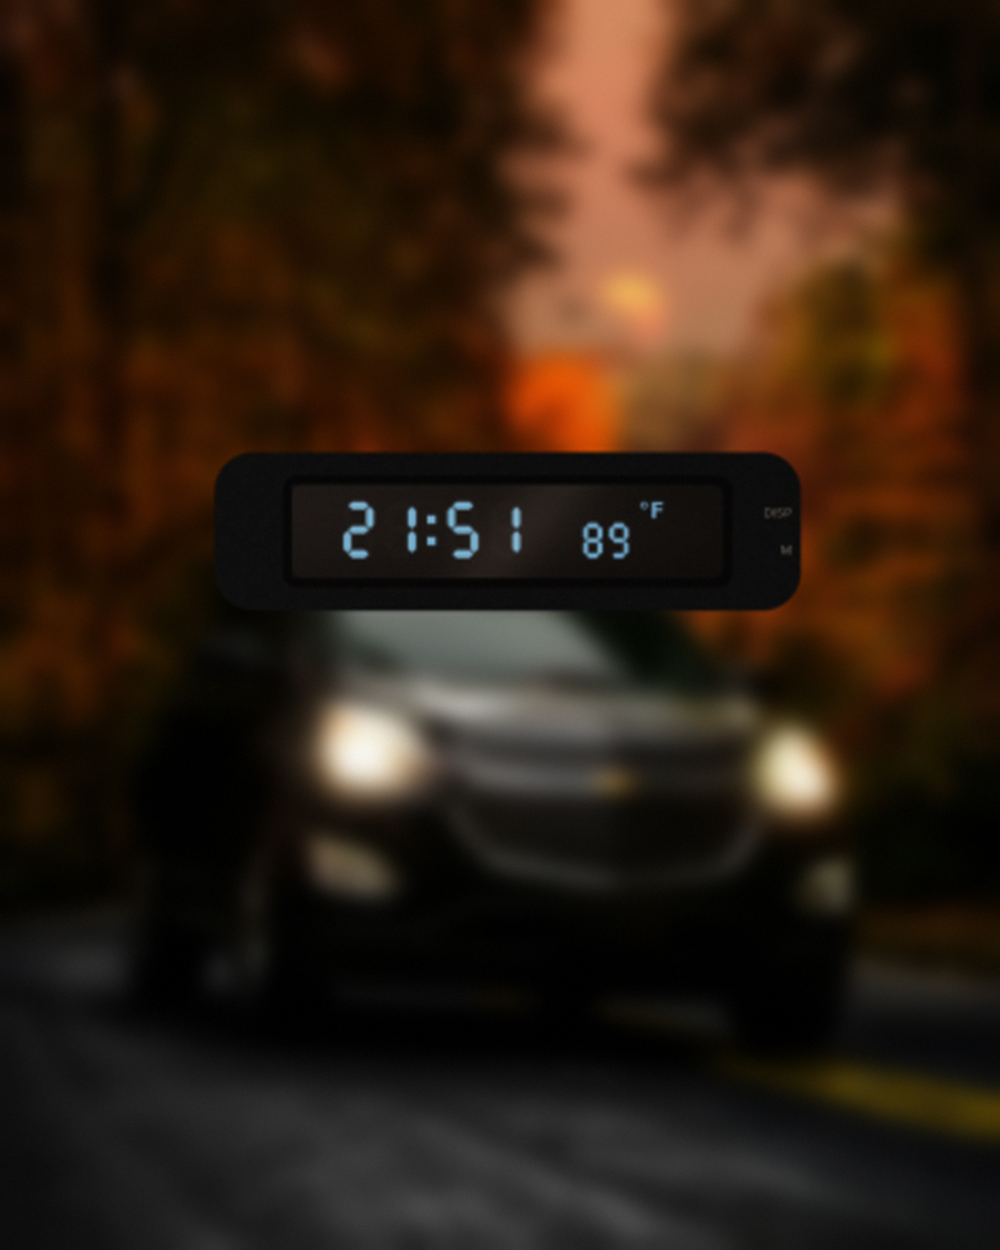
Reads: 21 h 51 min
